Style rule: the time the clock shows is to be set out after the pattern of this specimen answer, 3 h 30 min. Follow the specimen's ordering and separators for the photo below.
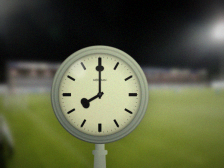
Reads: 8 h 00 min
